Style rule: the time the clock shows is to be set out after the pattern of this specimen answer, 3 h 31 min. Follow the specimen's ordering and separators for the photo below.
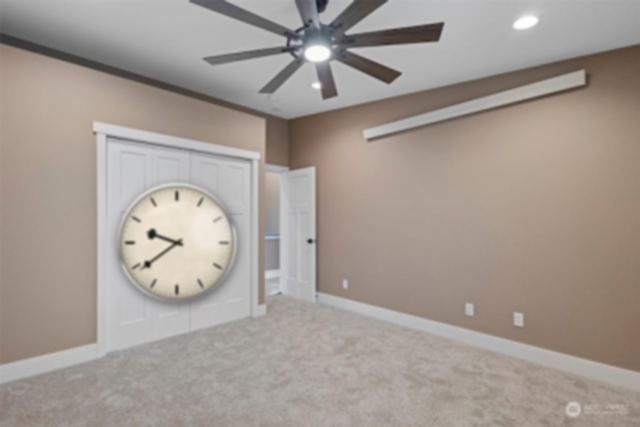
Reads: 9 h 39 min
